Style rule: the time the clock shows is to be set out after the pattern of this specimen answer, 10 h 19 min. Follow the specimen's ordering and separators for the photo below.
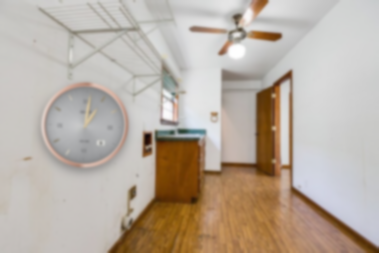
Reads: 1 h 01 min
